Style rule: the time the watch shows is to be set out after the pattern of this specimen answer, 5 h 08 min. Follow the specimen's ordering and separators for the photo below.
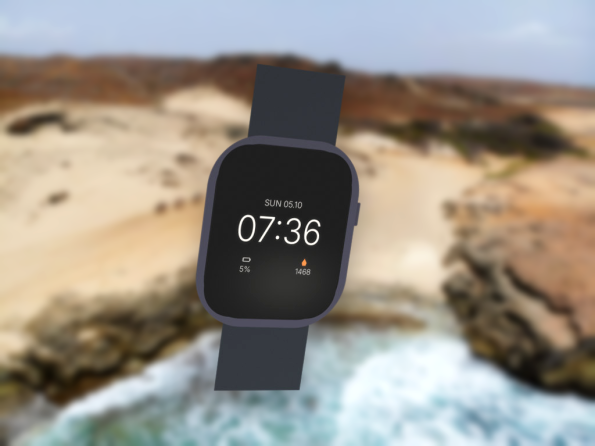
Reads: 7 h 36 min
